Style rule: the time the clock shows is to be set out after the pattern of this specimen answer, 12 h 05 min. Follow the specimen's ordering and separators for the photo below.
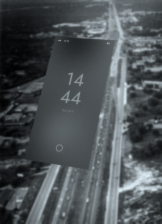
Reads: 14 h 44 min
